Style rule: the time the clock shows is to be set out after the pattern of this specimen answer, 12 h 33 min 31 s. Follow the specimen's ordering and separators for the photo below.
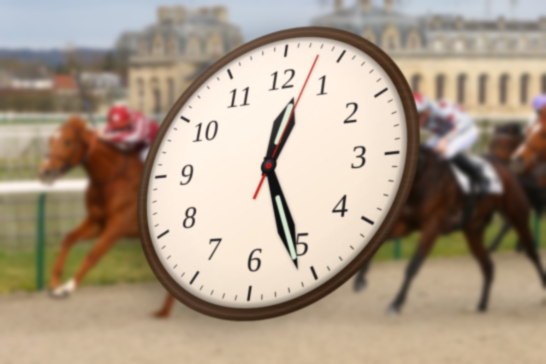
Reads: 12 h 26 min 03 s
